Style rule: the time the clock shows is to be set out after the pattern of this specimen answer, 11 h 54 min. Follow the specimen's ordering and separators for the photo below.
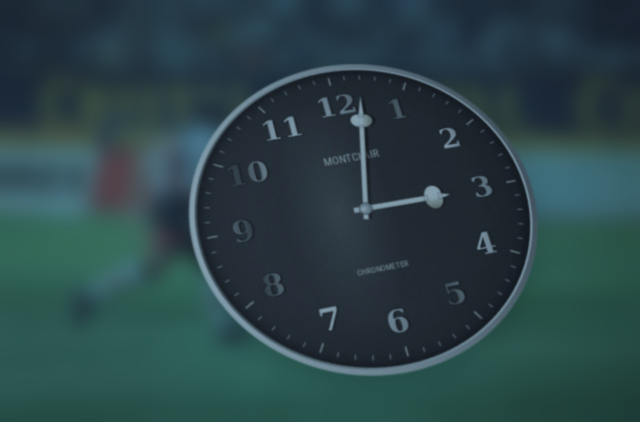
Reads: 3 h 02 min
